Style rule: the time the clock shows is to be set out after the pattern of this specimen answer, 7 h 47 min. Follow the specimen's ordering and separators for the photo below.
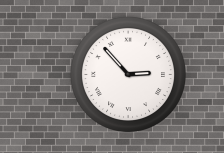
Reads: 2 h 53 min
